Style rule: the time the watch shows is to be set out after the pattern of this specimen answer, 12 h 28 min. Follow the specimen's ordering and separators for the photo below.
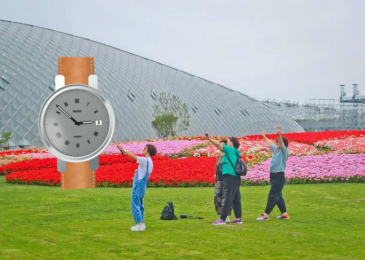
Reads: 2 h 52 min
